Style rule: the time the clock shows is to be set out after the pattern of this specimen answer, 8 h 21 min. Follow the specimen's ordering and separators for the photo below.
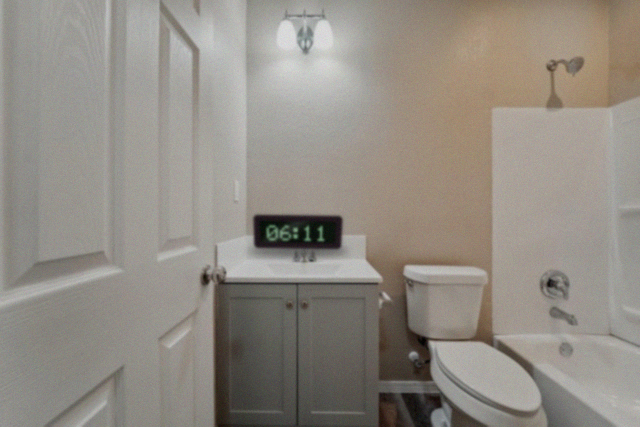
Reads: 6 h 11 min
